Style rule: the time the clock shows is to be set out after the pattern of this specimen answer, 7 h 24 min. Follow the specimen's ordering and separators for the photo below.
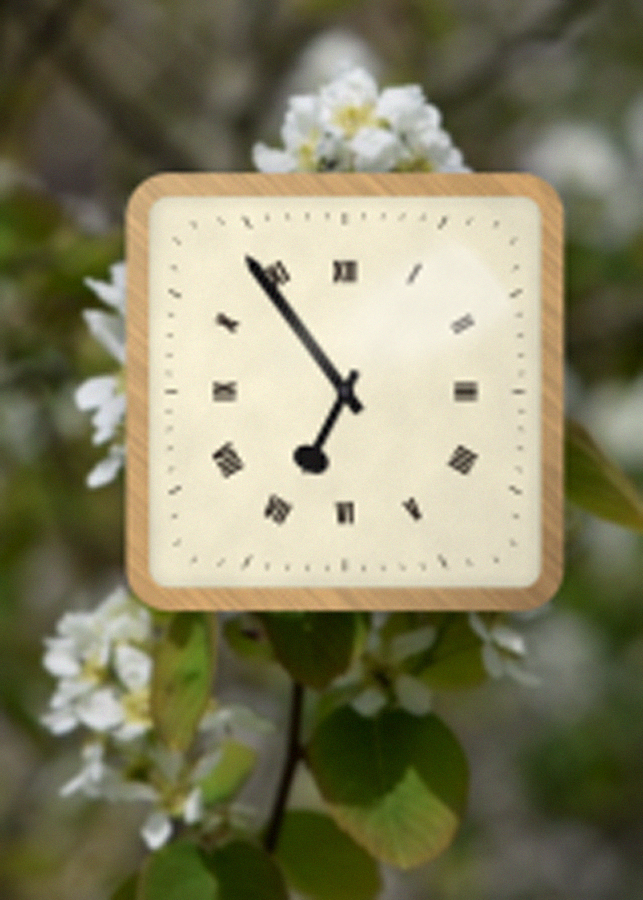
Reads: 6 h 54 min
